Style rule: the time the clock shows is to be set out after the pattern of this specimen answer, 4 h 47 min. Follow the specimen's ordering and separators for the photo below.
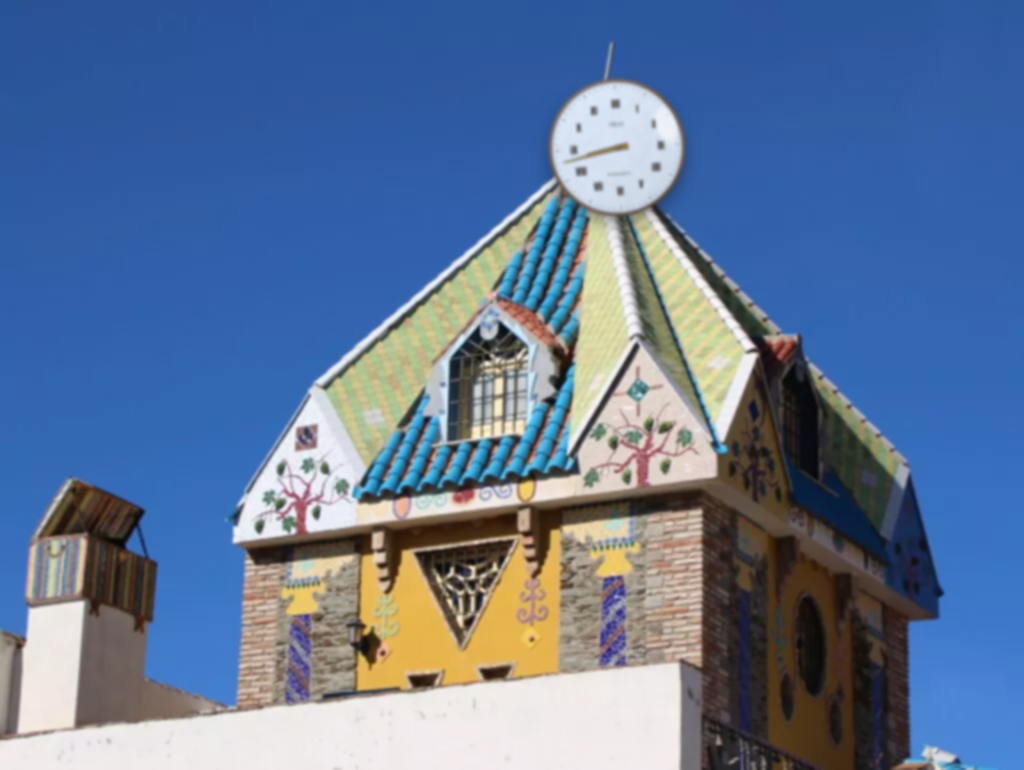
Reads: 8 h 43 min
